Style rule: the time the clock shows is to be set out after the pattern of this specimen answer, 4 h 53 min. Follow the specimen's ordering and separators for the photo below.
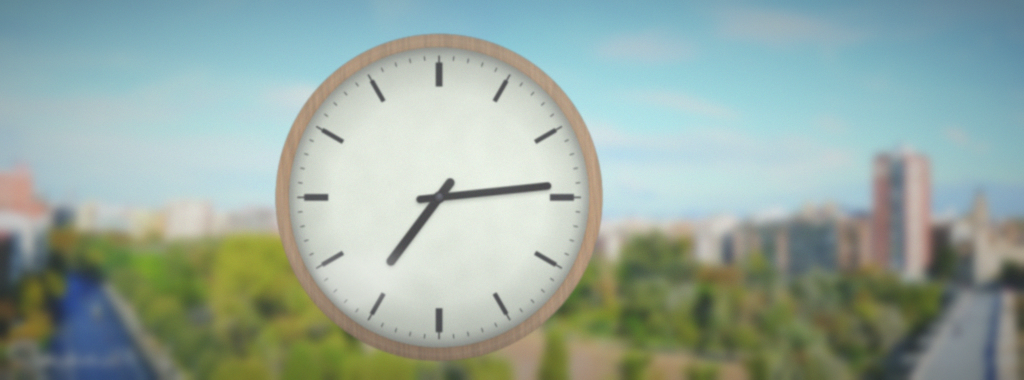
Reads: 7 h 14 min
